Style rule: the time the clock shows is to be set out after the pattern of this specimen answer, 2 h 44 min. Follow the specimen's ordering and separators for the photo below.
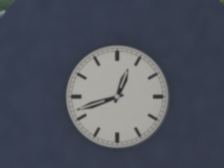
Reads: 12 h 42 min
